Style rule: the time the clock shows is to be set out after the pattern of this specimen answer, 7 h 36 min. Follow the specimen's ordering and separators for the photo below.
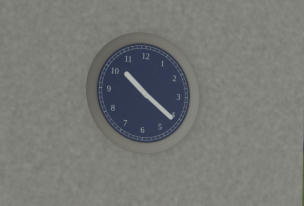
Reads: 10 h 21 min
